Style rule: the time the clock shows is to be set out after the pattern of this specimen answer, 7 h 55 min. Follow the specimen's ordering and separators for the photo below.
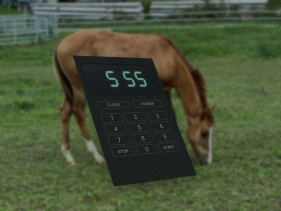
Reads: 5 h 55 min
